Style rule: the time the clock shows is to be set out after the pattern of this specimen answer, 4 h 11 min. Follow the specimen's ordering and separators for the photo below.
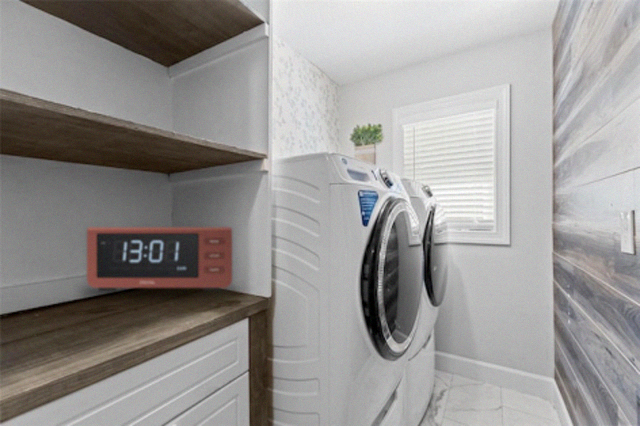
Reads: 13 h 01 min
